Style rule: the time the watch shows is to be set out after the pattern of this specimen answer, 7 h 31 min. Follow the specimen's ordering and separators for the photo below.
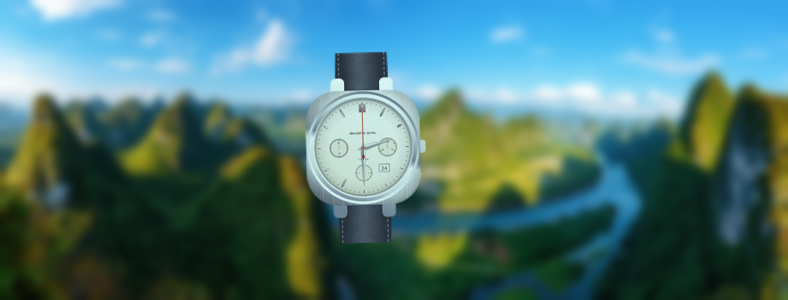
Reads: 2 h 30 min
